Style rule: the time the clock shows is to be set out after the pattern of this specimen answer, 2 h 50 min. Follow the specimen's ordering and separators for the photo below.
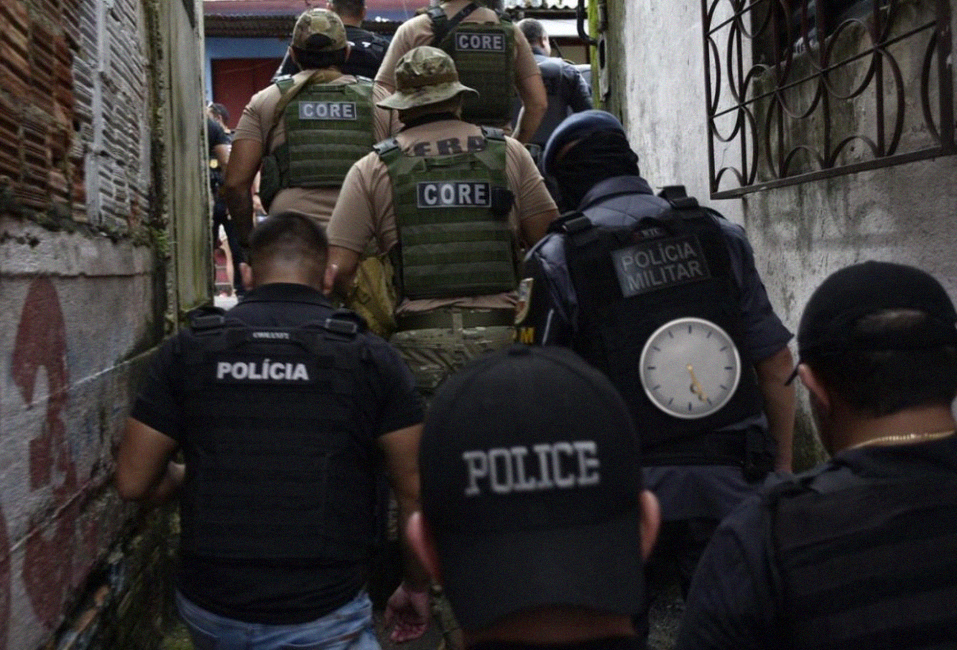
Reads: 5 h 26 min
